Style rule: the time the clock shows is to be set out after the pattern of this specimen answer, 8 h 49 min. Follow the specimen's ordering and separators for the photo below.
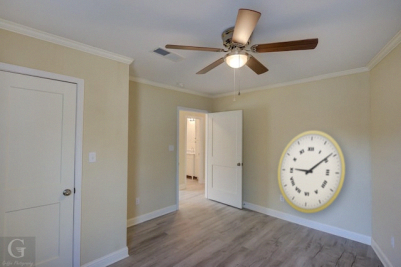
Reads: 9 h 09 min
